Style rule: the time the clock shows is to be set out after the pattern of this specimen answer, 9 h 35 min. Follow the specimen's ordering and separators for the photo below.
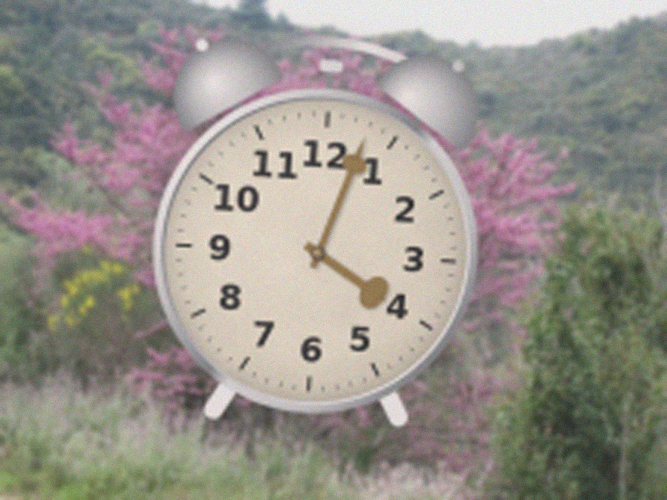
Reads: 4 h 03 min
